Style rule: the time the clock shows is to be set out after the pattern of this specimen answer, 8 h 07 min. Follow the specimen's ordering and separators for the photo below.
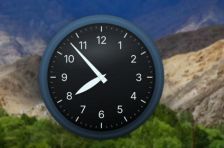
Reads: 7 h 53 min
